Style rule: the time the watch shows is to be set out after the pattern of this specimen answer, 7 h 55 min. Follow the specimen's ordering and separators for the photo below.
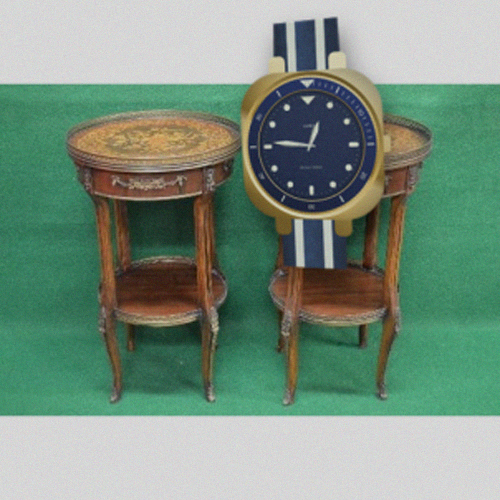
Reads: 12 h 46 min
